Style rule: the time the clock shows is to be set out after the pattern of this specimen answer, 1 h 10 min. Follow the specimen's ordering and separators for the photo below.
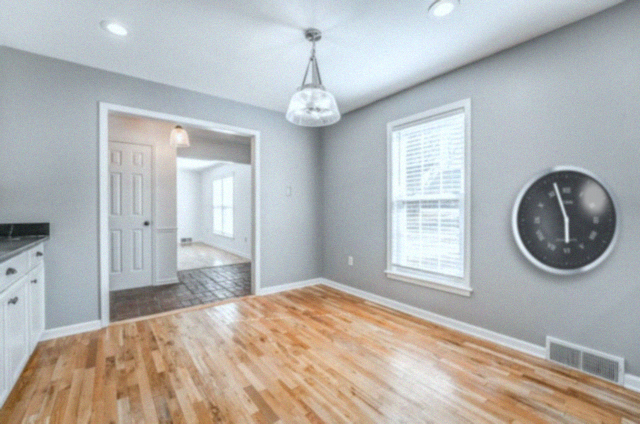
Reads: 5 h 57 min
